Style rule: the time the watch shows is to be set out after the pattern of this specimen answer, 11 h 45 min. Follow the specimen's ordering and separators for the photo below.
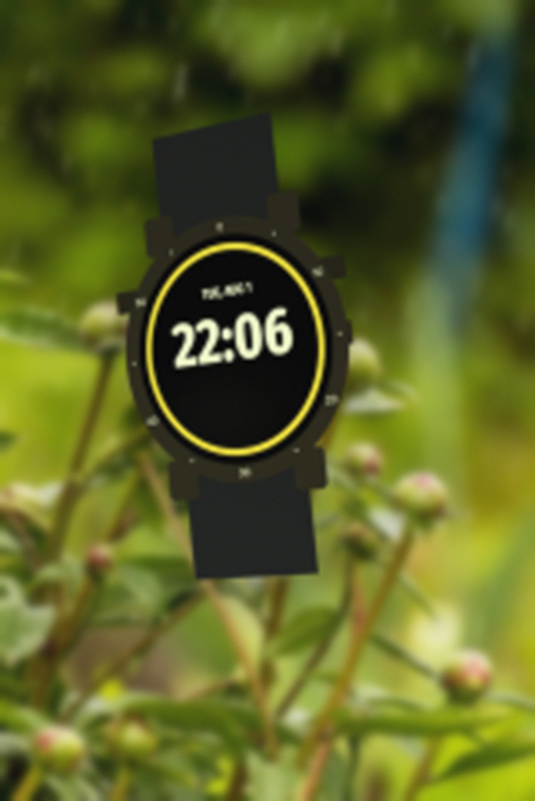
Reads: 22 h 06 min
